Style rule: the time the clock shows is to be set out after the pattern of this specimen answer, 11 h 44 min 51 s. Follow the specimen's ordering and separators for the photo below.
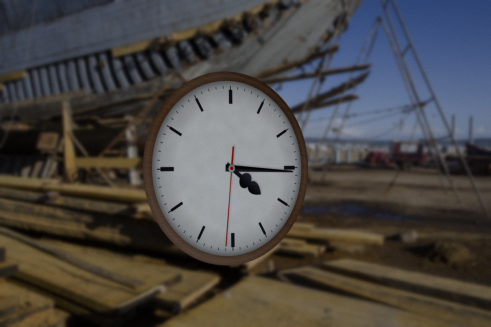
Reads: 4 h 15 min 31 s
